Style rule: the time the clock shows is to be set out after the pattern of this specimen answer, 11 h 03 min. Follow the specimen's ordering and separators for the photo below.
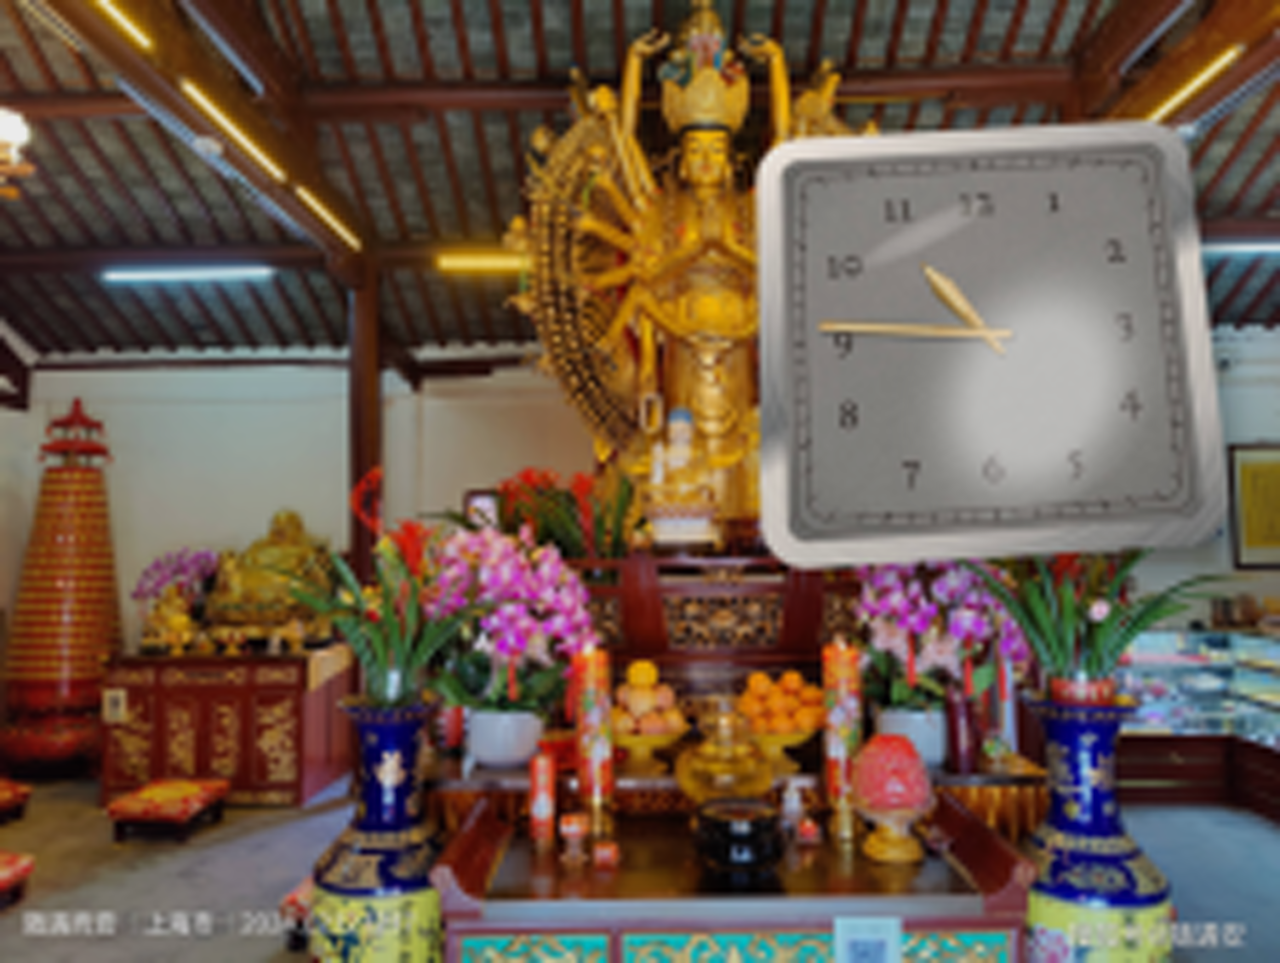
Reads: 10 h 46 min
